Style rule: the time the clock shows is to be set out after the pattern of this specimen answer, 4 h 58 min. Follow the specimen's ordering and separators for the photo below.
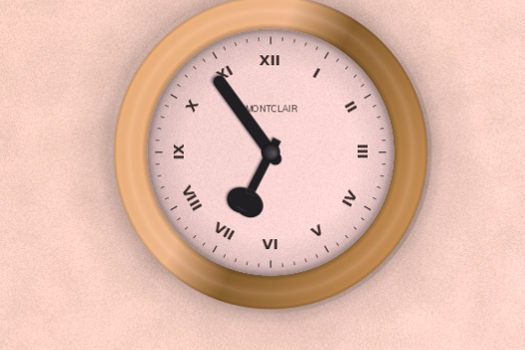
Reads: 6 h 54 min
